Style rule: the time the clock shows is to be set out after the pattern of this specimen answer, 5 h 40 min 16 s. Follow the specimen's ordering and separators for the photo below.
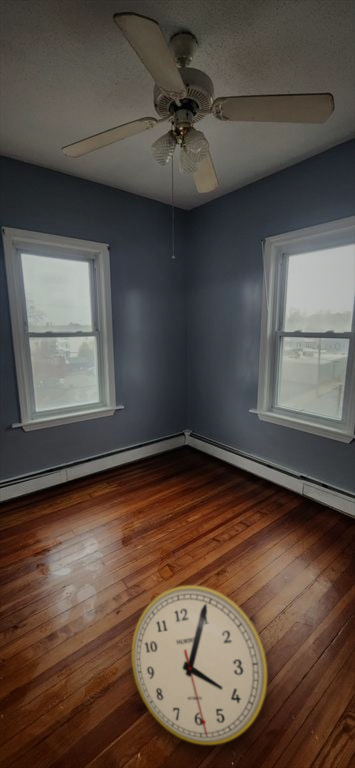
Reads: 4 h 04 min 29 s
